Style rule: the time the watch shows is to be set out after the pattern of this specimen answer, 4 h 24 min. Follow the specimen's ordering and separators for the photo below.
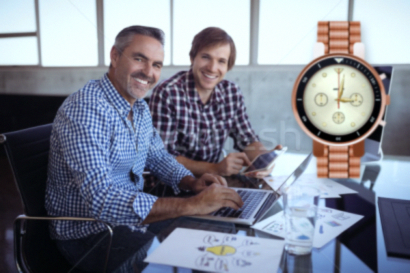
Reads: 3 h 02 min
